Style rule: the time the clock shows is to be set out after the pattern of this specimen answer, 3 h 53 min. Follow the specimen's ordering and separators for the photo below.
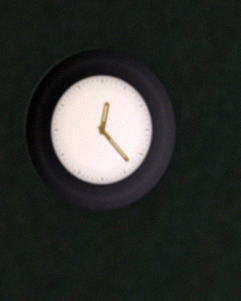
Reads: 12 h 23 min
